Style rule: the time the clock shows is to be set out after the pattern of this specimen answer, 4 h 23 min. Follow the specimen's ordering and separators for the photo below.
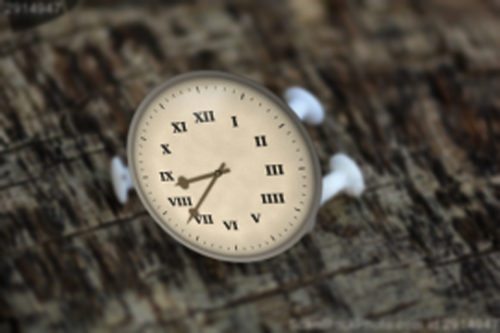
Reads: 8 h 37 min
